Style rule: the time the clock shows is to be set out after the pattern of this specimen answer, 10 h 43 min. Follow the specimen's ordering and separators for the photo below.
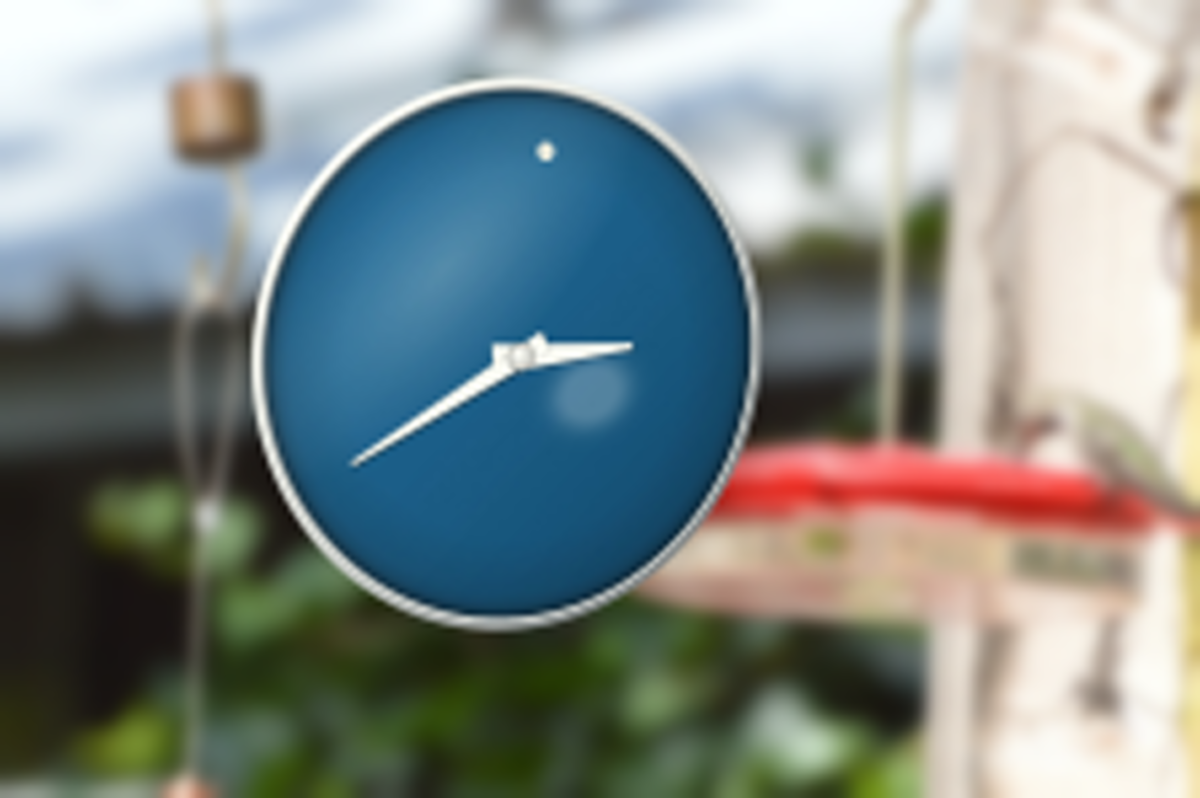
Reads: 2 h 39 min
